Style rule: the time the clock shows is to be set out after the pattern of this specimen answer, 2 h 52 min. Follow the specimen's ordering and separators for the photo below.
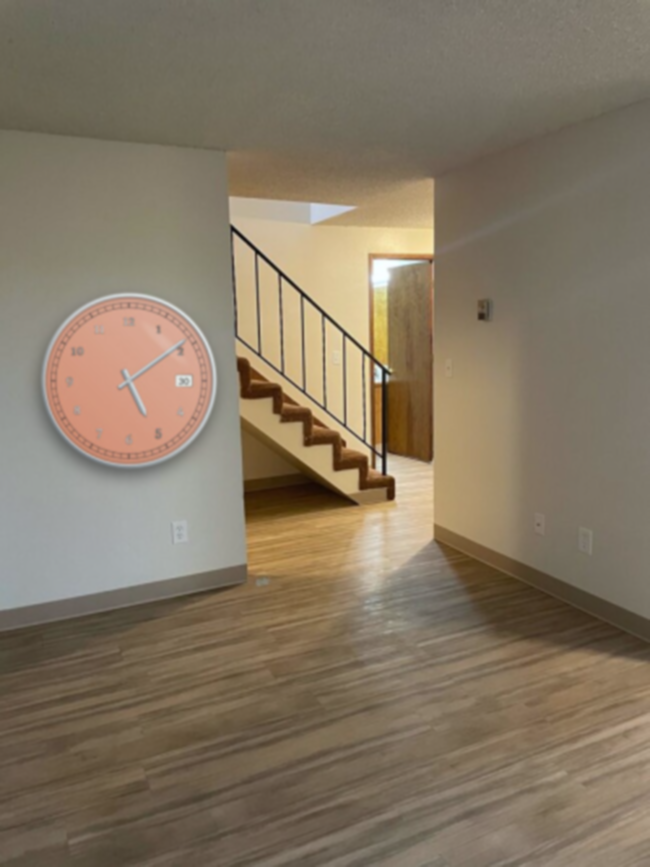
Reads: 5 h 09 min
